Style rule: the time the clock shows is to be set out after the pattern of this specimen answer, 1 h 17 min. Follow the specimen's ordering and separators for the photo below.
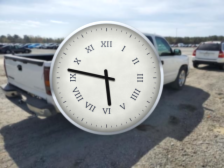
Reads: 5 h 47 min
